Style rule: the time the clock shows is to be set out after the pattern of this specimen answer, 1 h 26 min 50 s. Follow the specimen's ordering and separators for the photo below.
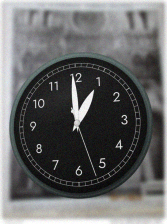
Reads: 12 h 59 min 27 s
